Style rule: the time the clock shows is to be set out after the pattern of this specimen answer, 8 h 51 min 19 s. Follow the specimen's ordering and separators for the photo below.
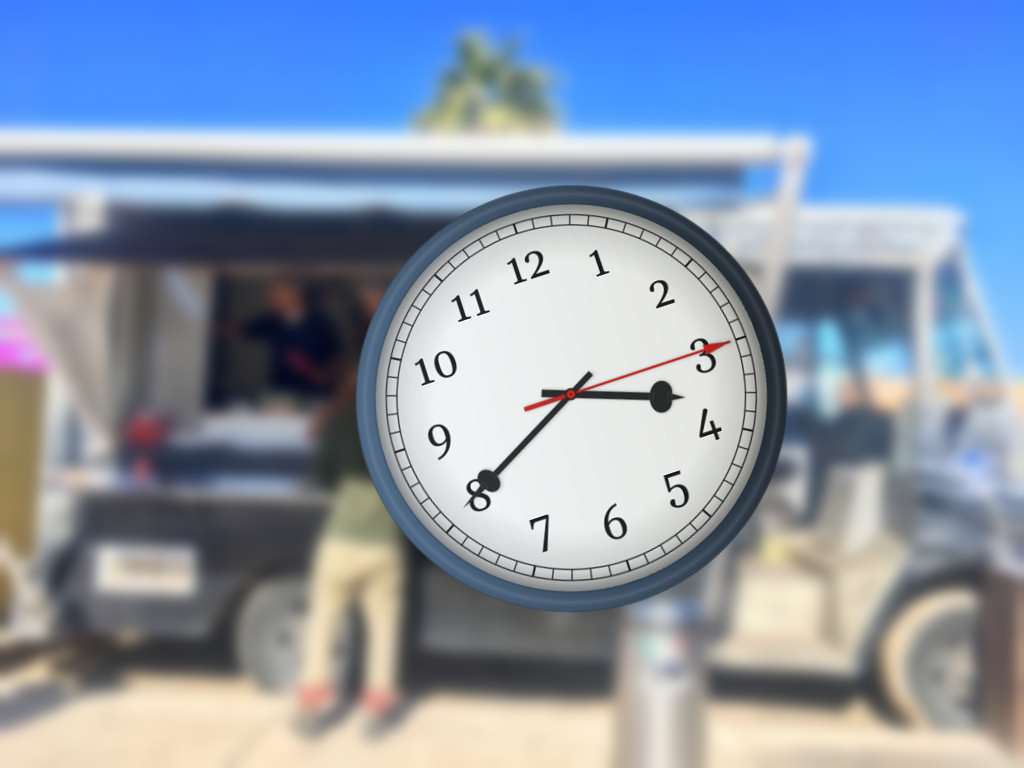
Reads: 3 h 40 min 15 s
